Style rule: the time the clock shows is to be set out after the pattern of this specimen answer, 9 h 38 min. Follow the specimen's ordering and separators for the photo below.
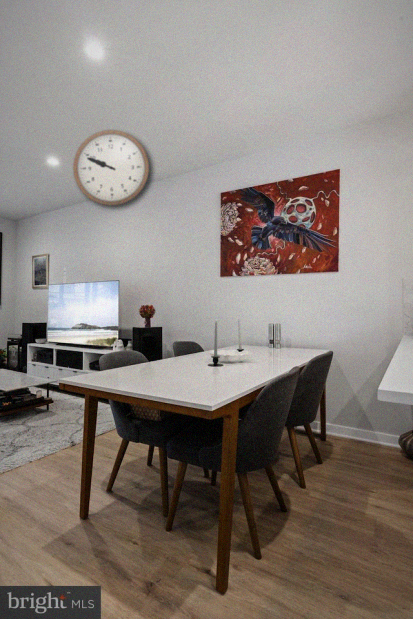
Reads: 9 h 49 min
